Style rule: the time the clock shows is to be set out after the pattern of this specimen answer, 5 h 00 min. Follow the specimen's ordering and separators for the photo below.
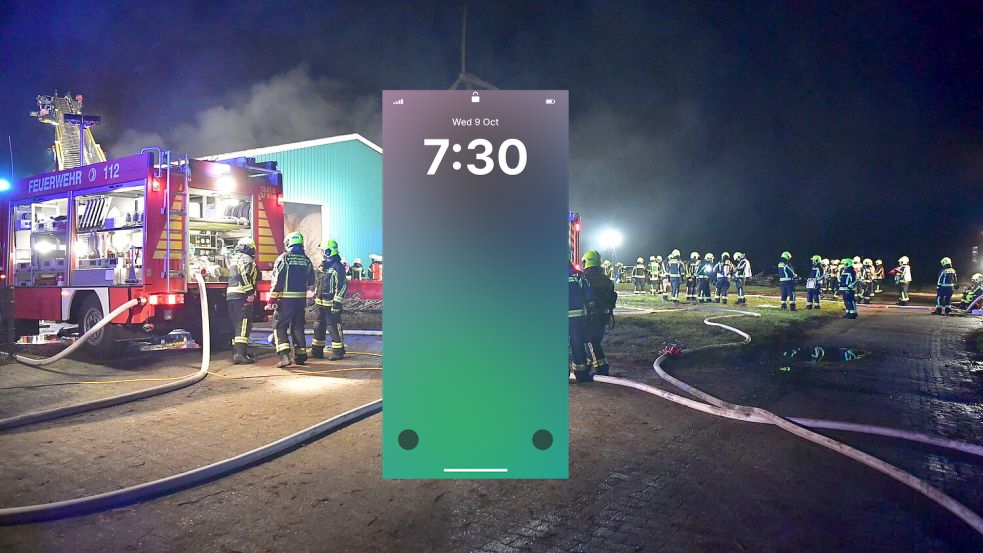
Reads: 7 h 30 min
